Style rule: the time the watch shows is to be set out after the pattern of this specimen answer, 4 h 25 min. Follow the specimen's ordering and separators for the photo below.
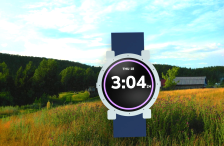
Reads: 3 h 04 min
